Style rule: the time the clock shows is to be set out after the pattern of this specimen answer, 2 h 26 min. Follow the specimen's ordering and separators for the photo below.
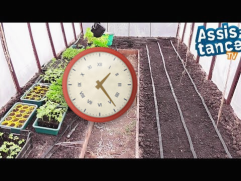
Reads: 1 h 24 min
